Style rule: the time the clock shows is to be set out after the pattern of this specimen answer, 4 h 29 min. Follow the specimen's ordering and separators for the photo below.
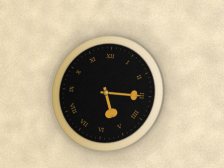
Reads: 5 h 15 min
